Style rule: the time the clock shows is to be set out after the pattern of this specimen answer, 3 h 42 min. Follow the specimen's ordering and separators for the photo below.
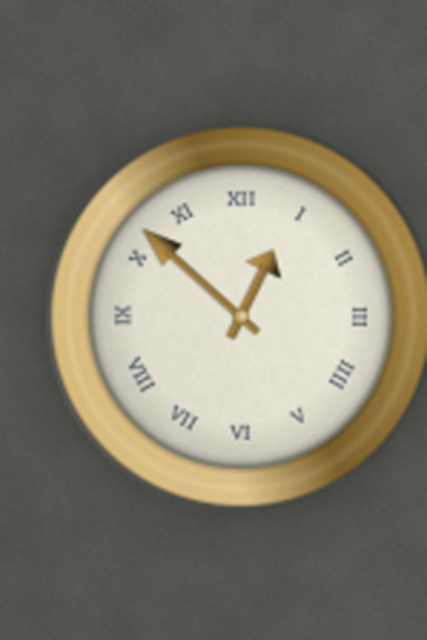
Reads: 12 h 52 min
